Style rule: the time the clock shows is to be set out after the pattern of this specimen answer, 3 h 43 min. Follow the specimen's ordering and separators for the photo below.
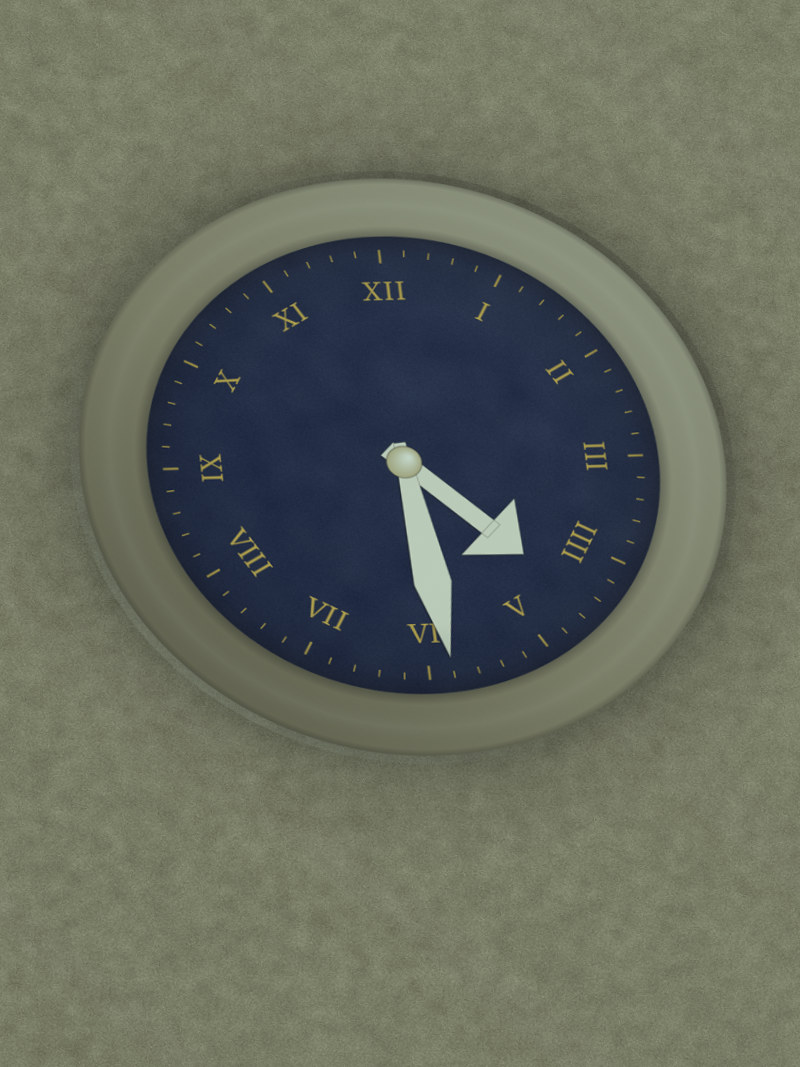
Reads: 4 h 29 min
